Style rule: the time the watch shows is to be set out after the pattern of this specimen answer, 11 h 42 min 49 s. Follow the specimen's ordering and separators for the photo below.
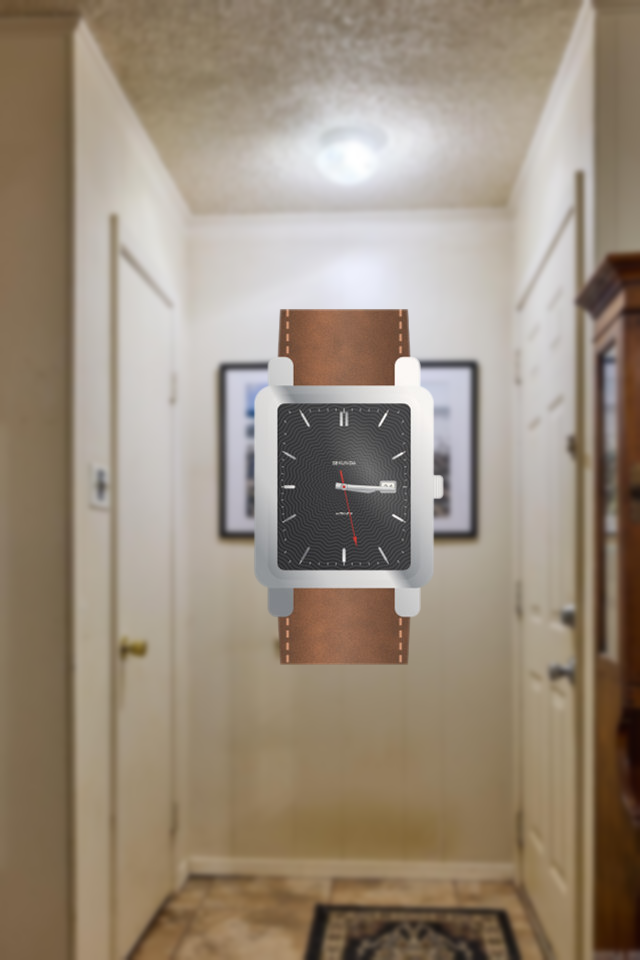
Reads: 3 h 15 min 28 s
